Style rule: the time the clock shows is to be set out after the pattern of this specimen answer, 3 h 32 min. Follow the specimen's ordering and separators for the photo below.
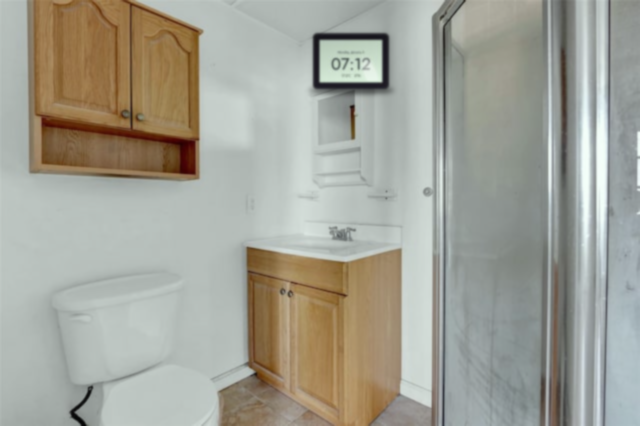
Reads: 7 h 12 min
